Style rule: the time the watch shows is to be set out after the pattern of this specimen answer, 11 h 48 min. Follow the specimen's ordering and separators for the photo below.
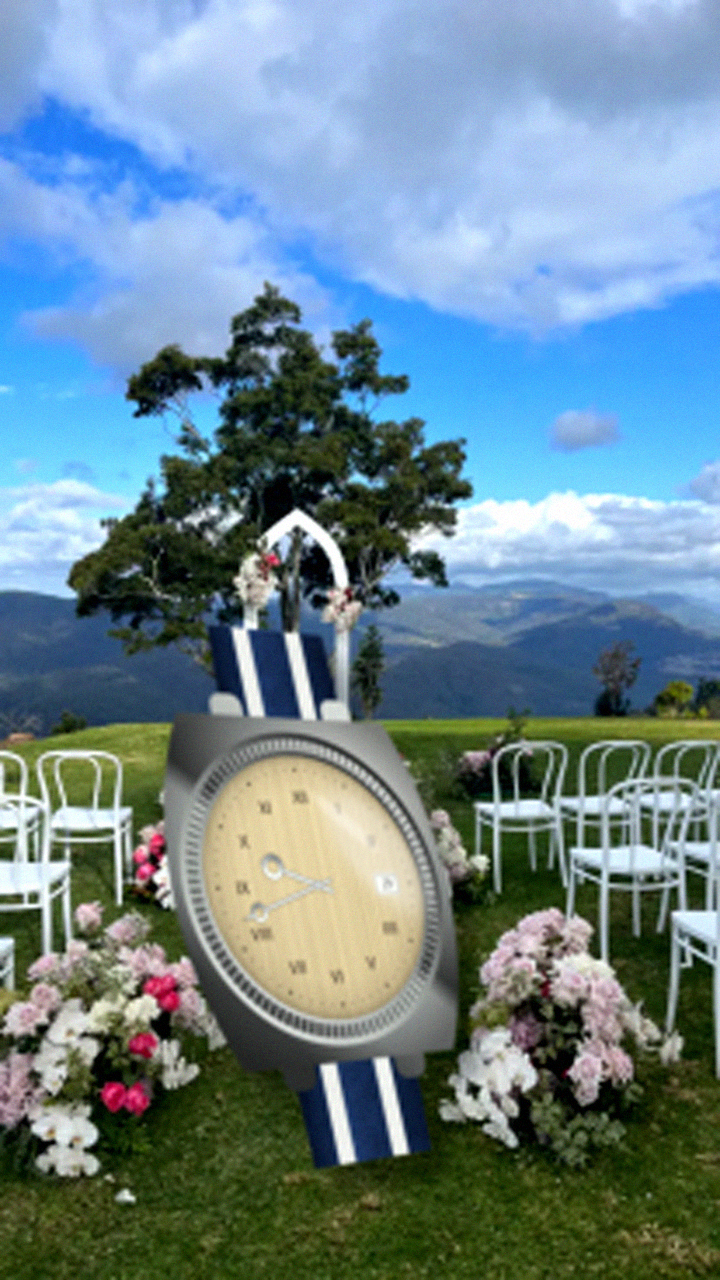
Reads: 9 h 42 min
